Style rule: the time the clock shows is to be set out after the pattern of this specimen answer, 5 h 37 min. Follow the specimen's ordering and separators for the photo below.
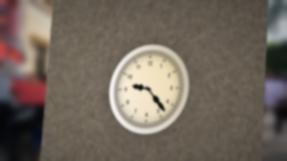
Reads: 9 h 23 min
